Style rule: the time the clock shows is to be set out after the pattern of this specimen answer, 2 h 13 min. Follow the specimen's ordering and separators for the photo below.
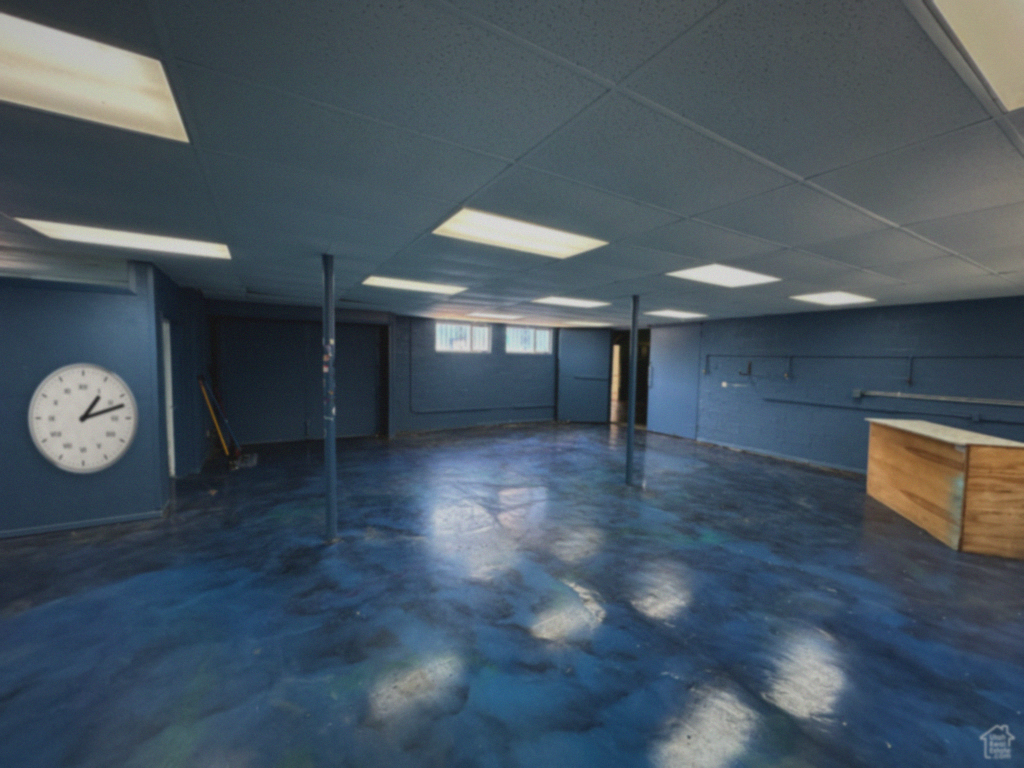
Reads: 1 h 12 min
